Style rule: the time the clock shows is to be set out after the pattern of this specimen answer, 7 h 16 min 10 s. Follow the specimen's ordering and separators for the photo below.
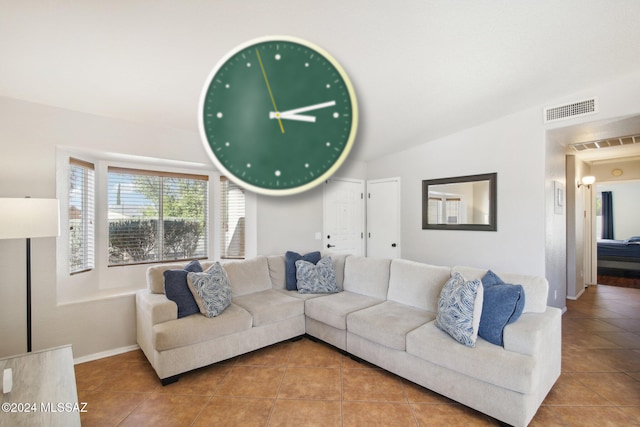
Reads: 3 h 12 min 57 s
